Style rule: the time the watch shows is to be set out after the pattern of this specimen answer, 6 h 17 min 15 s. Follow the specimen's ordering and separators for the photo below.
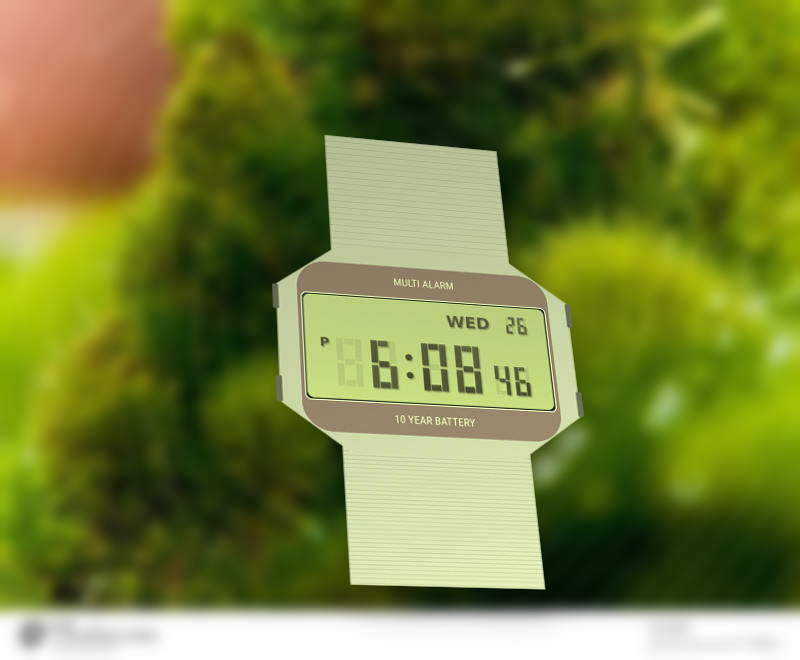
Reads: 6 h 08 min 46 s
